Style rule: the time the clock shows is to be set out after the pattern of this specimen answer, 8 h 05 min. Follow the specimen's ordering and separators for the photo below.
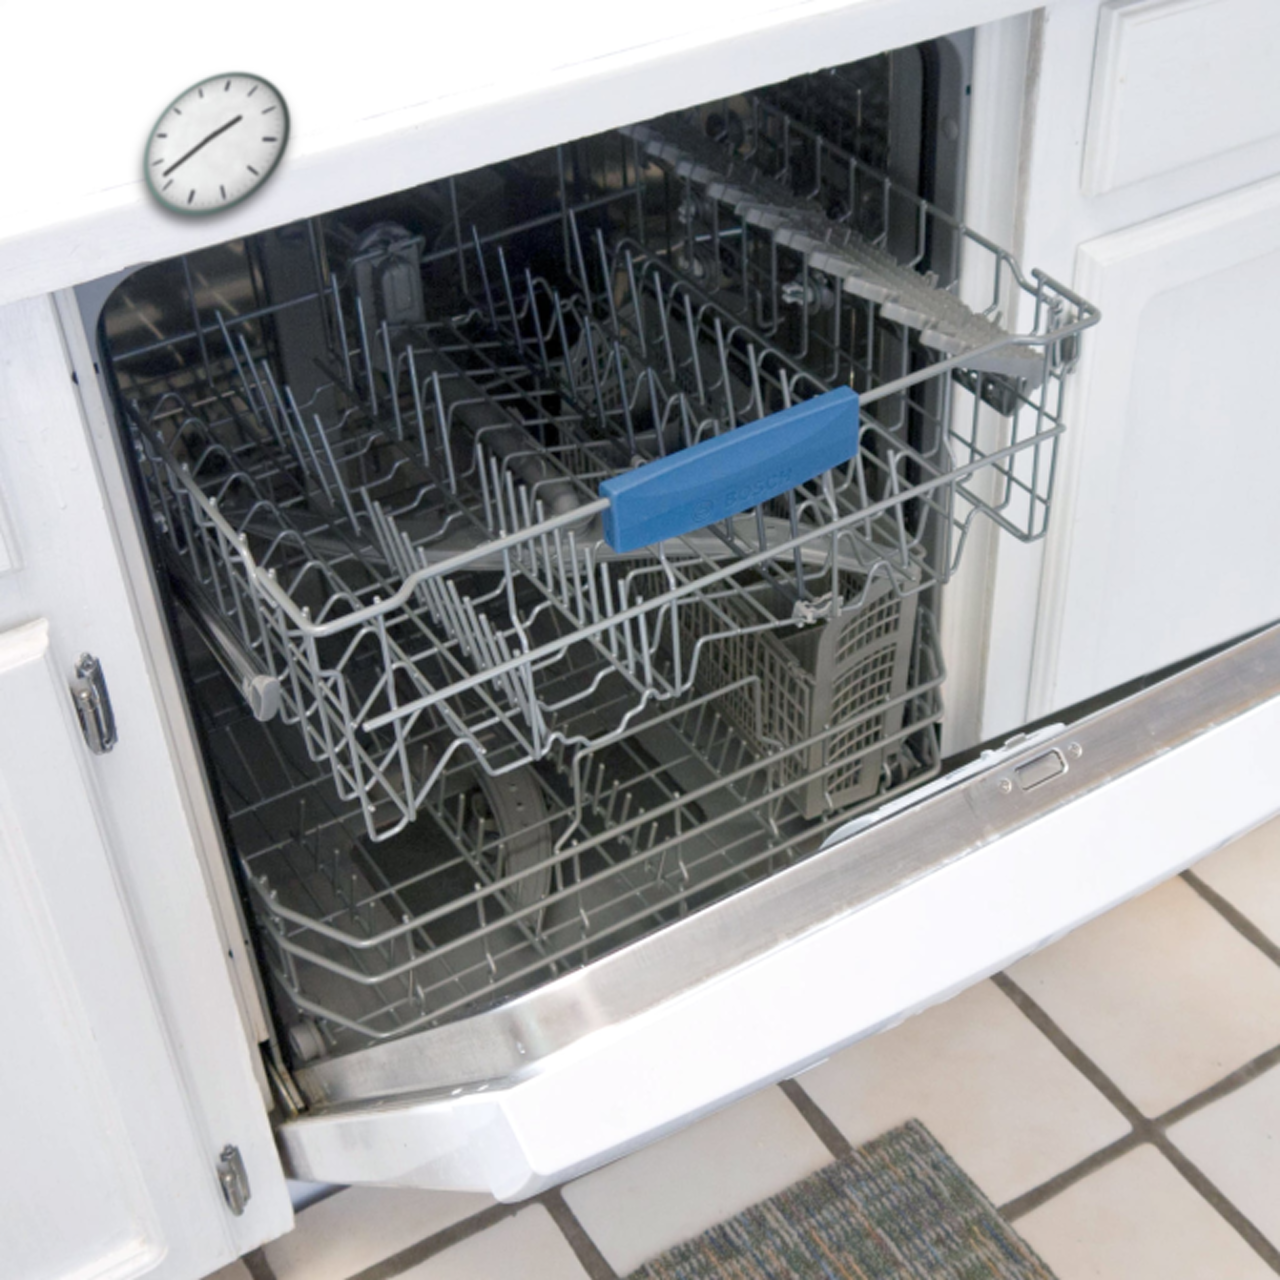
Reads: 1 h 37 min
